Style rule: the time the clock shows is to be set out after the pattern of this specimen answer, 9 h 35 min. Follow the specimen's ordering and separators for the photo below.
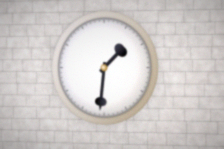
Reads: 1 h 31 min
